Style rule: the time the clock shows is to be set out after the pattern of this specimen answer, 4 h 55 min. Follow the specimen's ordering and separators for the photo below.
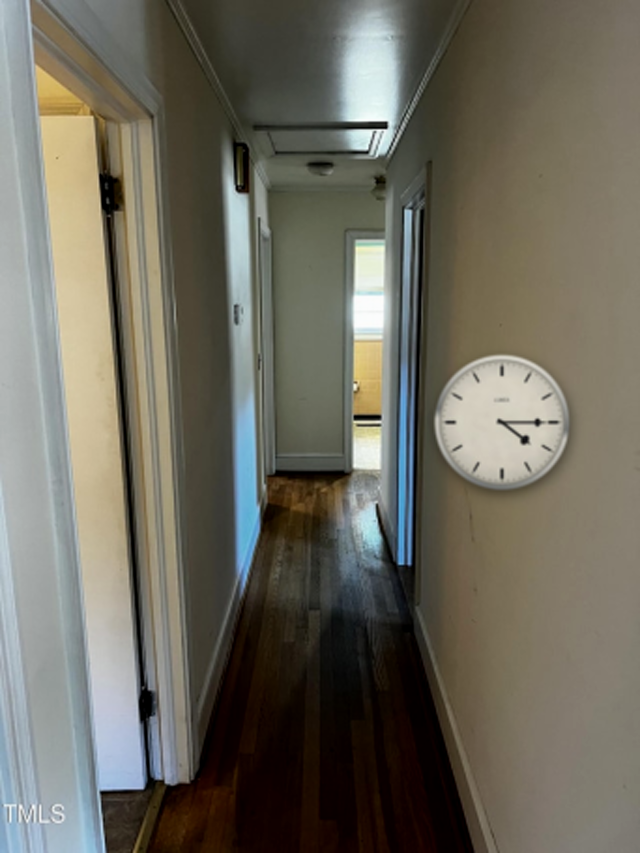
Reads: 4 h 15 min
